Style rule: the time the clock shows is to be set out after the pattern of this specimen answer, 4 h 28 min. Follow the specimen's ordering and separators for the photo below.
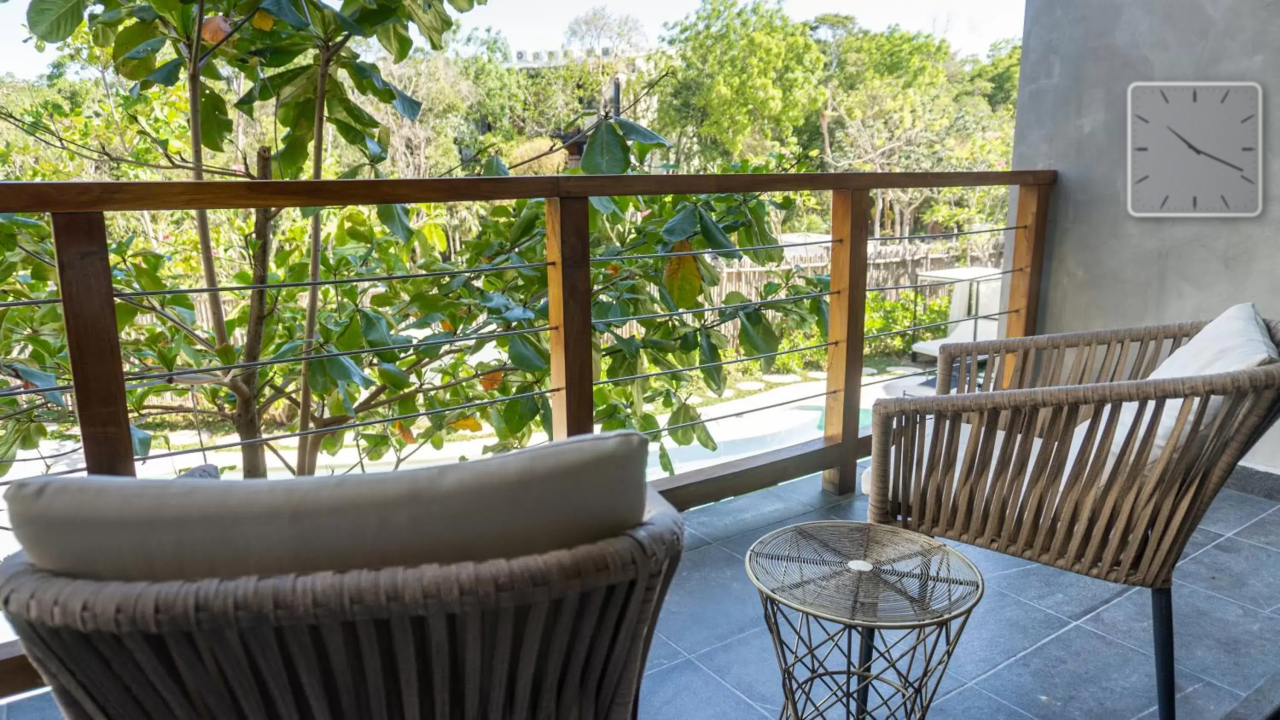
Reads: 10 h 19 min
